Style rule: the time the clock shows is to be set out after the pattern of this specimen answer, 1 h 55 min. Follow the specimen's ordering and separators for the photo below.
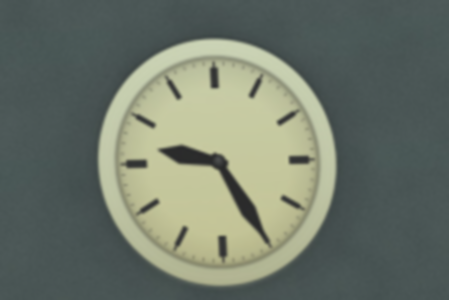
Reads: 9 h 25 min
